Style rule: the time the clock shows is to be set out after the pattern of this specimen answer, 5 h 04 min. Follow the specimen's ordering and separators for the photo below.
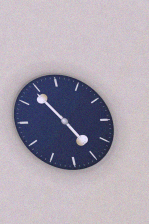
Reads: 4 h 54 min
